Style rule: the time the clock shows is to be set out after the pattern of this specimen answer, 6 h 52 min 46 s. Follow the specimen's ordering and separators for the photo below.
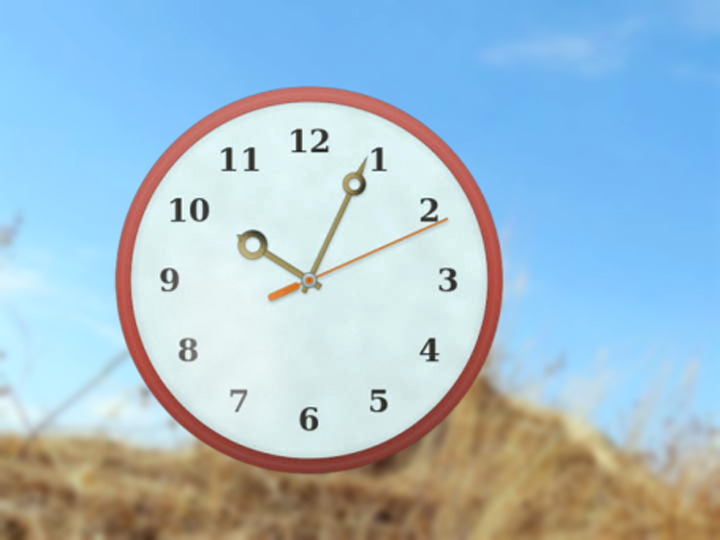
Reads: 10 h 04 min 11 s
